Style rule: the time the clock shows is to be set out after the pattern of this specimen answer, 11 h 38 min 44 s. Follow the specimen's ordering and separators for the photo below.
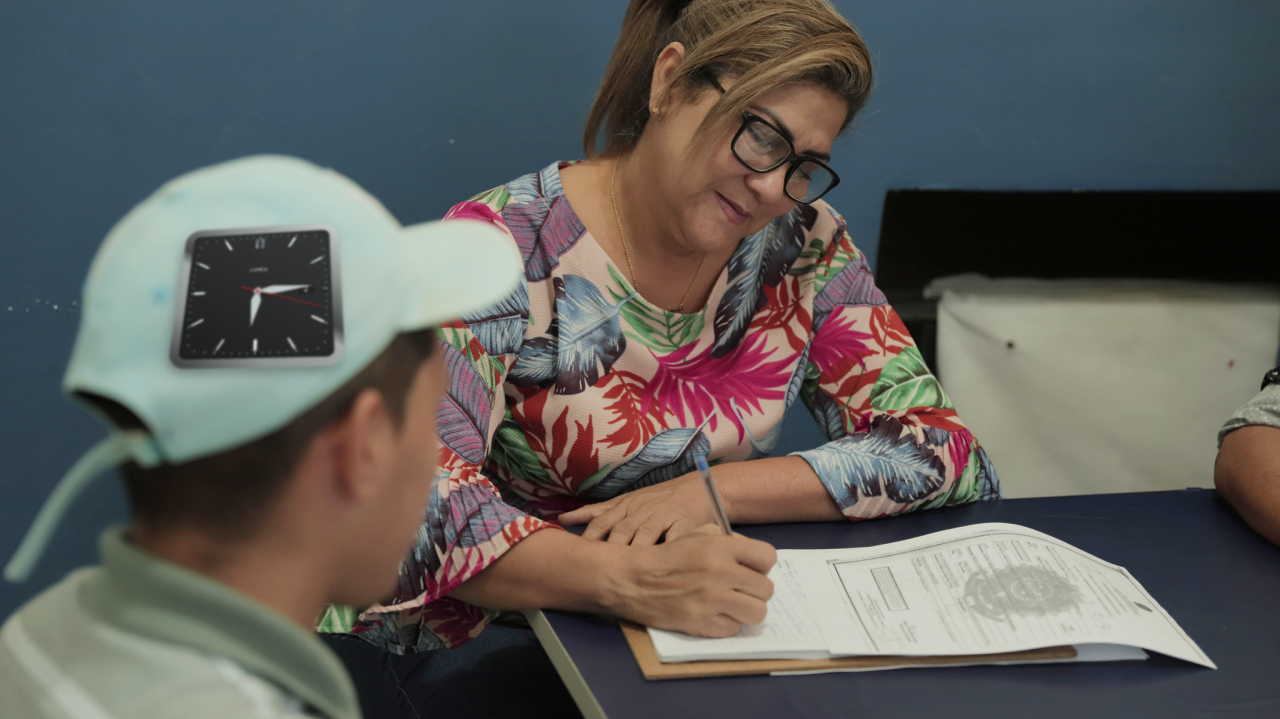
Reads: 6 h 14 min 18 s
